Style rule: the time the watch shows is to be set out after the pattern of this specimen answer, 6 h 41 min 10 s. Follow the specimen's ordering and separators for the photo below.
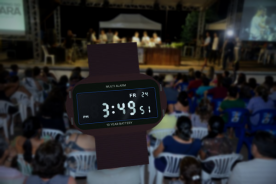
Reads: 3 h 49 min 51 s
